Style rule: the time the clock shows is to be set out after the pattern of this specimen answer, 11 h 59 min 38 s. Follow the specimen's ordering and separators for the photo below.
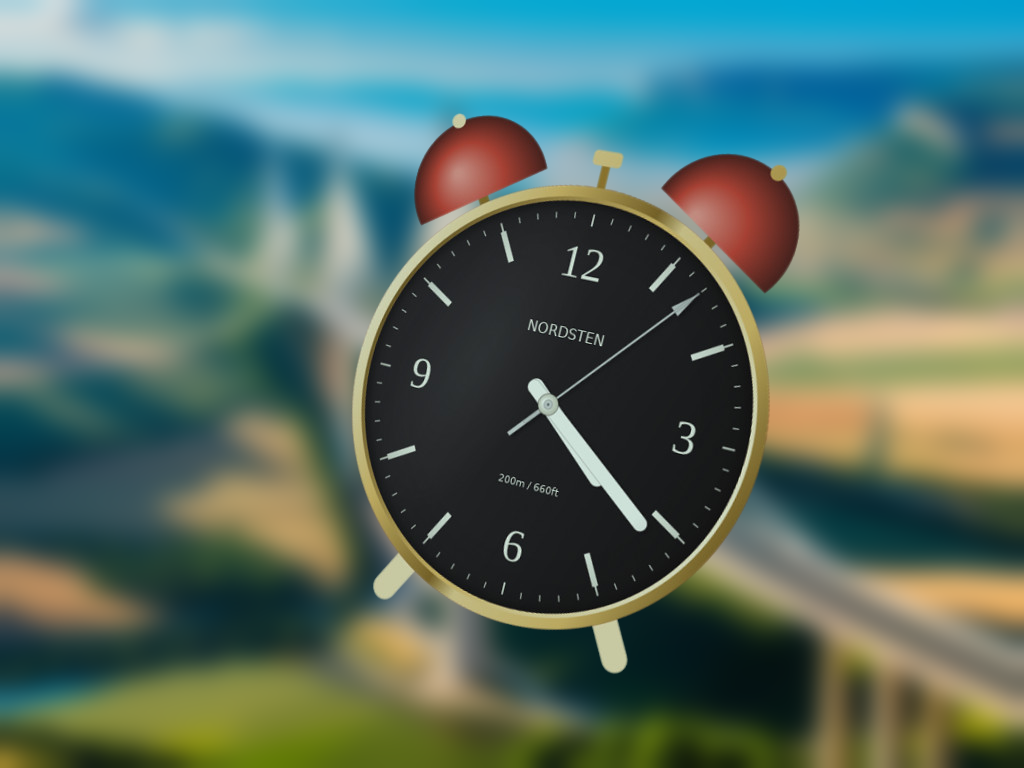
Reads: 4 h 21 min 07 s
